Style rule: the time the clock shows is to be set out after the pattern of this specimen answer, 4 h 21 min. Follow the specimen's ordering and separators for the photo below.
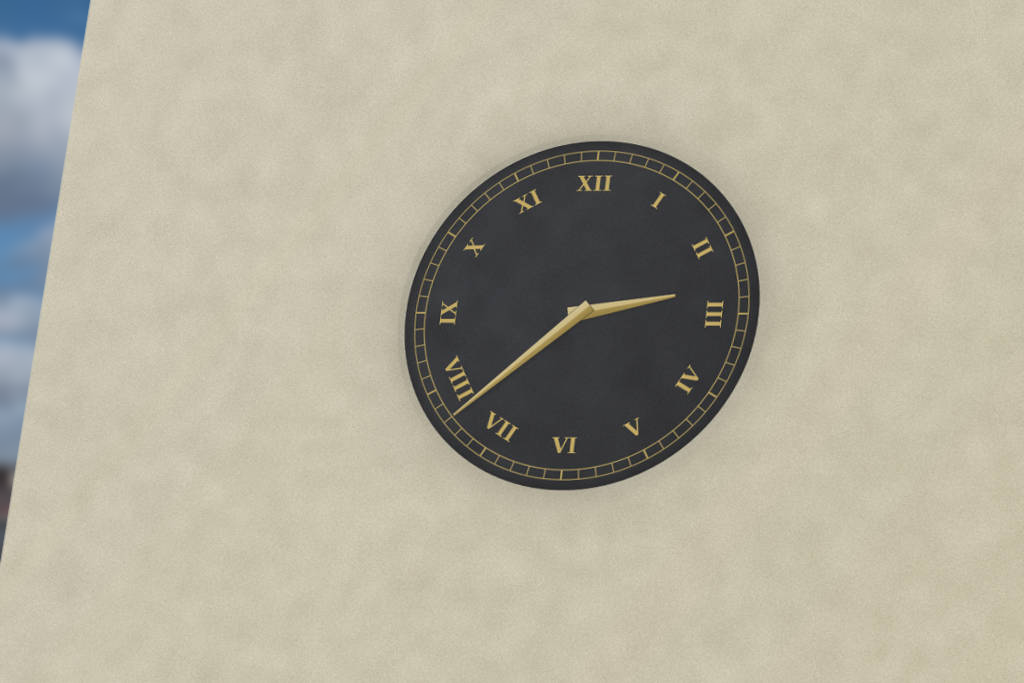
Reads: 2 h 38 min
